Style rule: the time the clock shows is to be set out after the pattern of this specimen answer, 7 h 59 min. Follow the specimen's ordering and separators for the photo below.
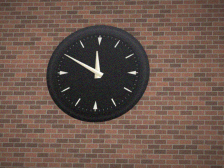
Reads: 11 h 50 min
